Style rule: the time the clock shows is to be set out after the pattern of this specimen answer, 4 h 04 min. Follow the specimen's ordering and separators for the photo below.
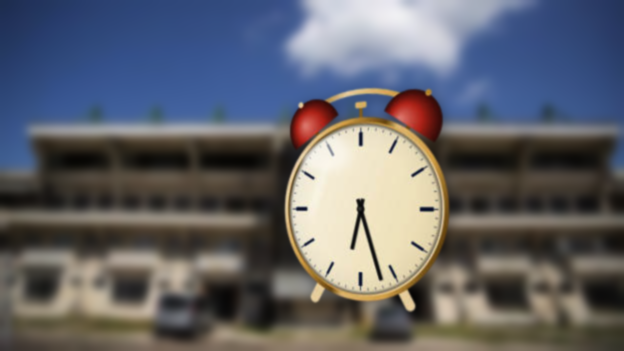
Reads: 6 h 27 min
